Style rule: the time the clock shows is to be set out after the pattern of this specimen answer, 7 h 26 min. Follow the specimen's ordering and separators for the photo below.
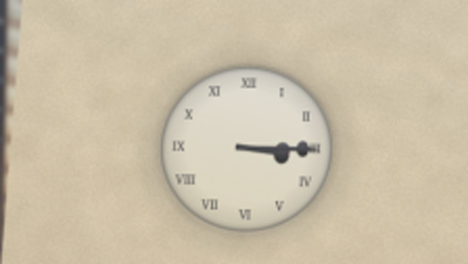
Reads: 3 h 15 min
